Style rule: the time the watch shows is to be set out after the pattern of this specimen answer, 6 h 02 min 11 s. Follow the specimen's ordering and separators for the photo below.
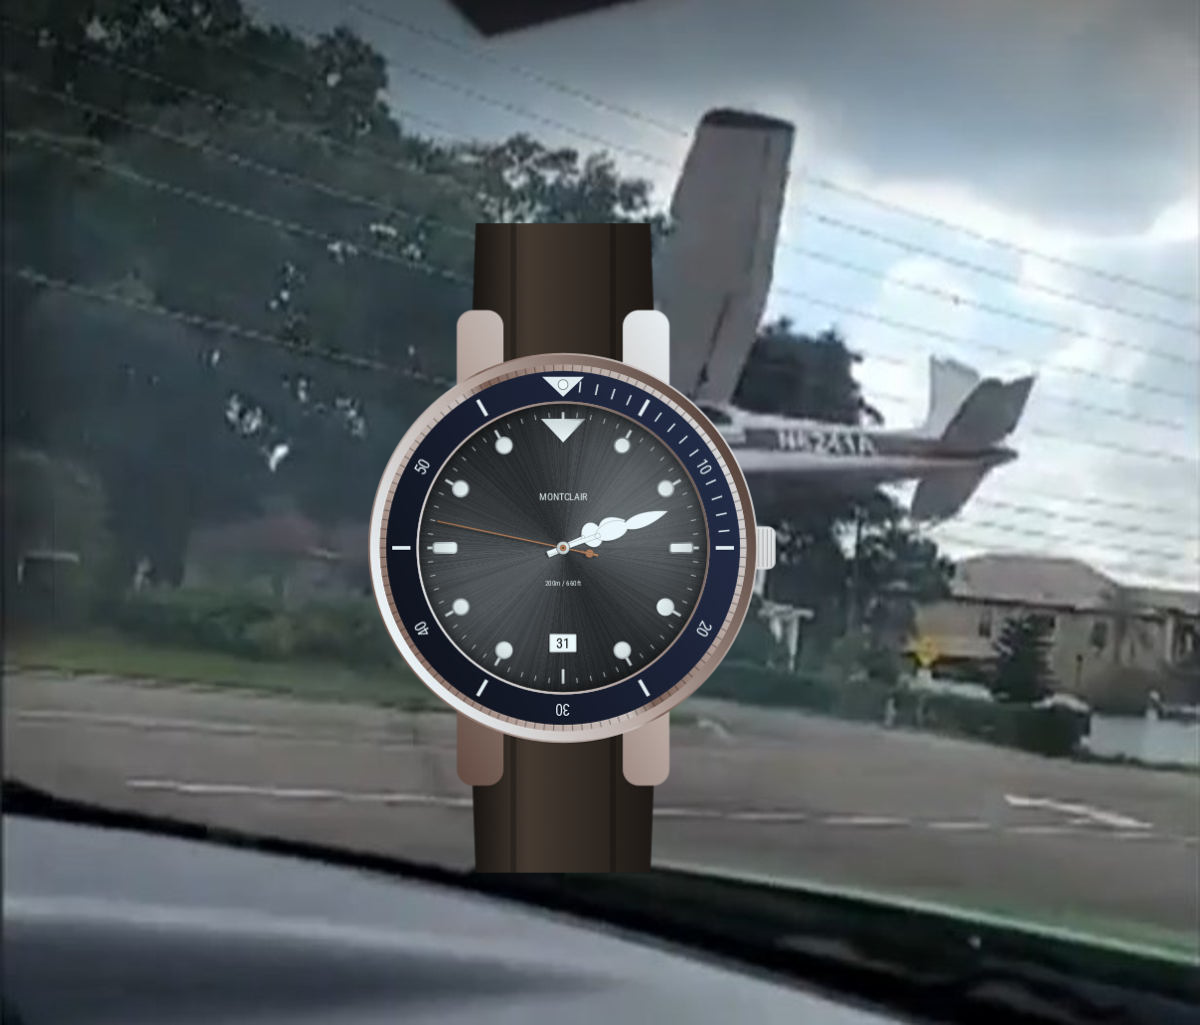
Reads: 2 h 11 min 47 s
